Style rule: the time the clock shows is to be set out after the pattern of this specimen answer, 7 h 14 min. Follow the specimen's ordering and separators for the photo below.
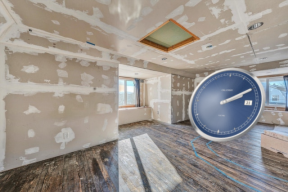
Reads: 2 h 10 min
